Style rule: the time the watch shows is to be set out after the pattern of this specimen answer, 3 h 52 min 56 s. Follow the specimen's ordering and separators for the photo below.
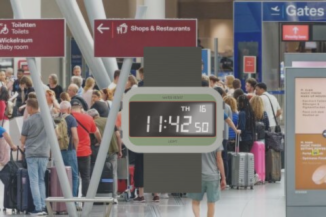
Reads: 11 h 42 min 50 s
